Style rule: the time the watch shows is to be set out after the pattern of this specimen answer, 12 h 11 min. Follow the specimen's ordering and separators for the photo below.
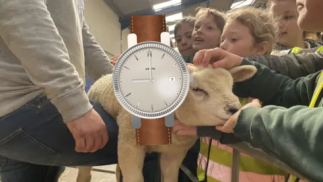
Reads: 9 h 00 min
